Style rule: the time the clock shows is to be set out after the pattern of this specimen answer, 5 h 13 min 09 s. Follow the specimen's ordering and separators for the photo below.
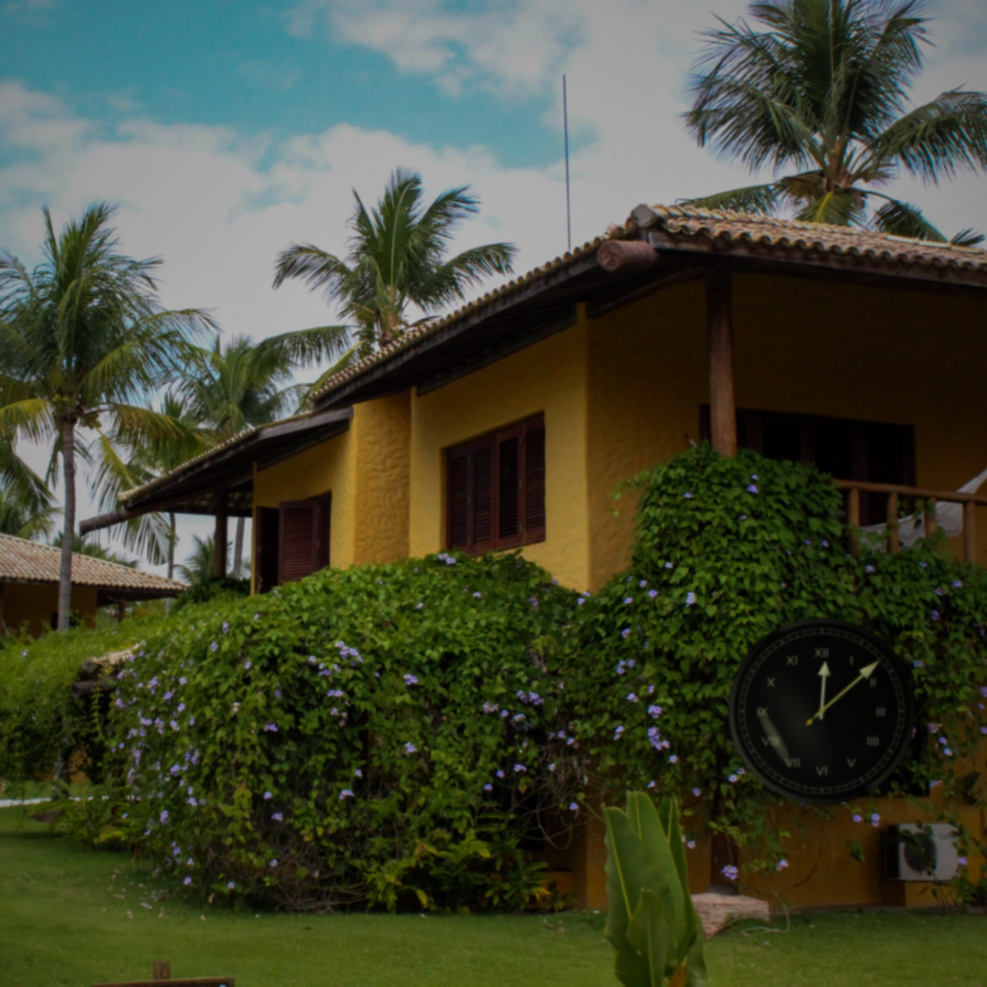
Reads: 12 h 08 min 08 s
